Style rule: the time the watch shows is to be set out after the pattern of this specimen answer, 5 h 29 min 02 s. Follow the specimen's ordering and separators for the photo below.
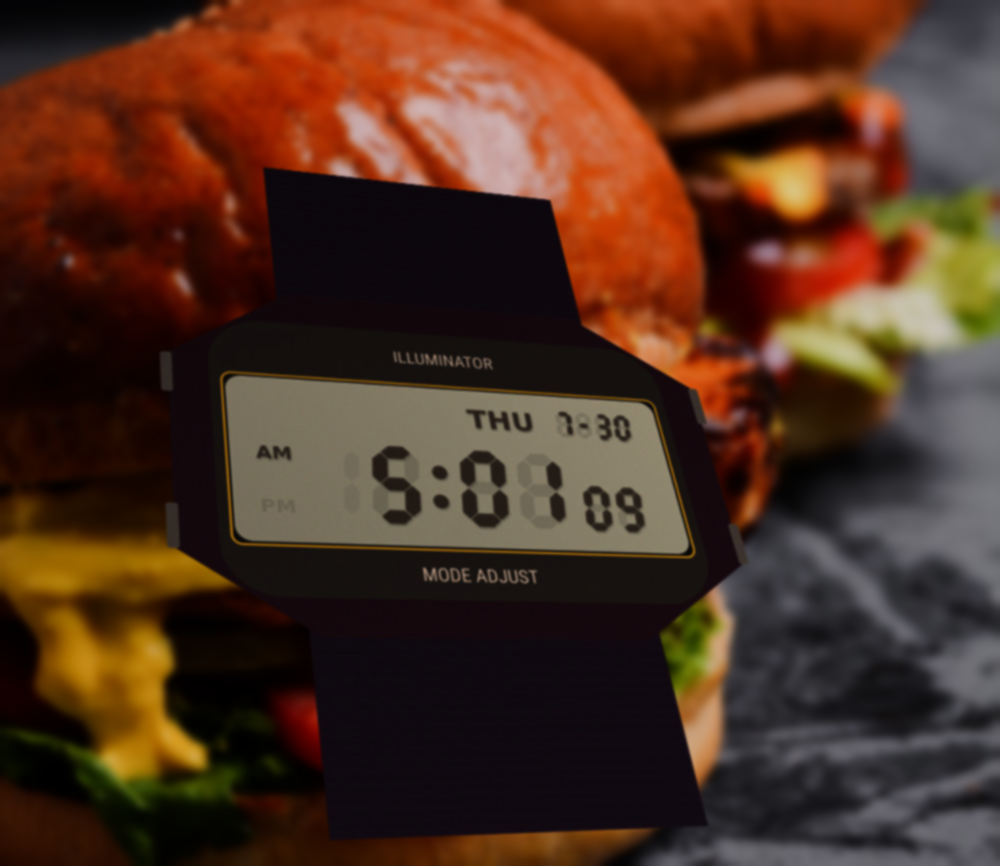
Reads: 5 h 01 min 09 s
